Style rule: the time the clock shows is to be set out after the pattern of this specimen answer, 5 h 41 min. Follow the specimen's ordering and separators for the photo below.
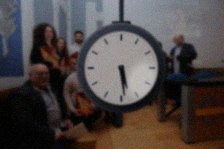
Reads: 5 h 29 min
